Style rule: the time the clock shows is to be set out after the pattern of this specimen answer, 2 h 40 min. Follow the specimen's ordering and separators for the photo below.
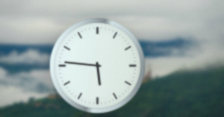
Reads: 5 h 46 min
